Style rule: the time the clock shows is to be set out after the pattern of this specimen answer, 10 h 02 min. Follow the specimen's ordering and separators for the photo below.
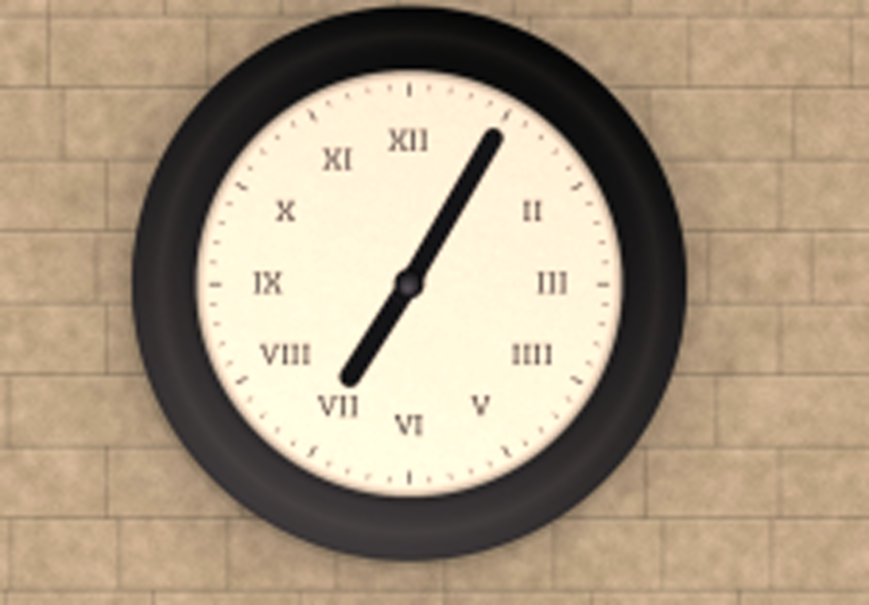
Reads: 7 h 05 min
